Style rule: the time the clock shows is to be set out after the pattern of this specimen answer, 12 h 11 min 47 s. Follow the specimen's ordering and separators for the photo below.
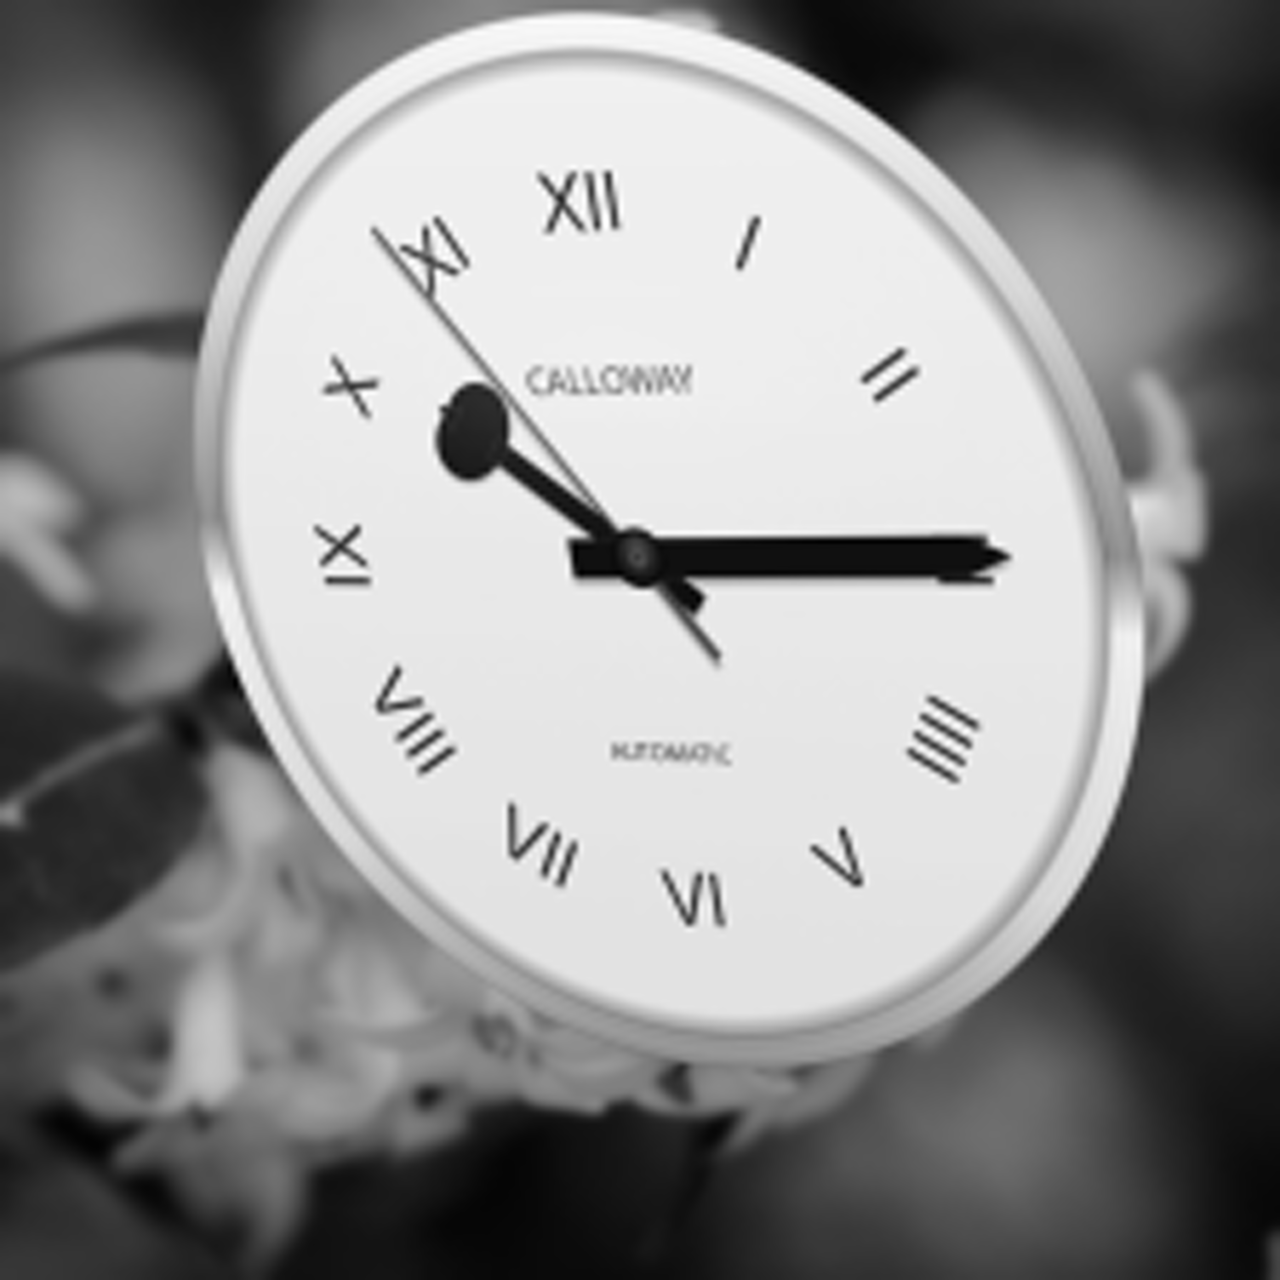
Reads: 10 h 14 min 54 s
